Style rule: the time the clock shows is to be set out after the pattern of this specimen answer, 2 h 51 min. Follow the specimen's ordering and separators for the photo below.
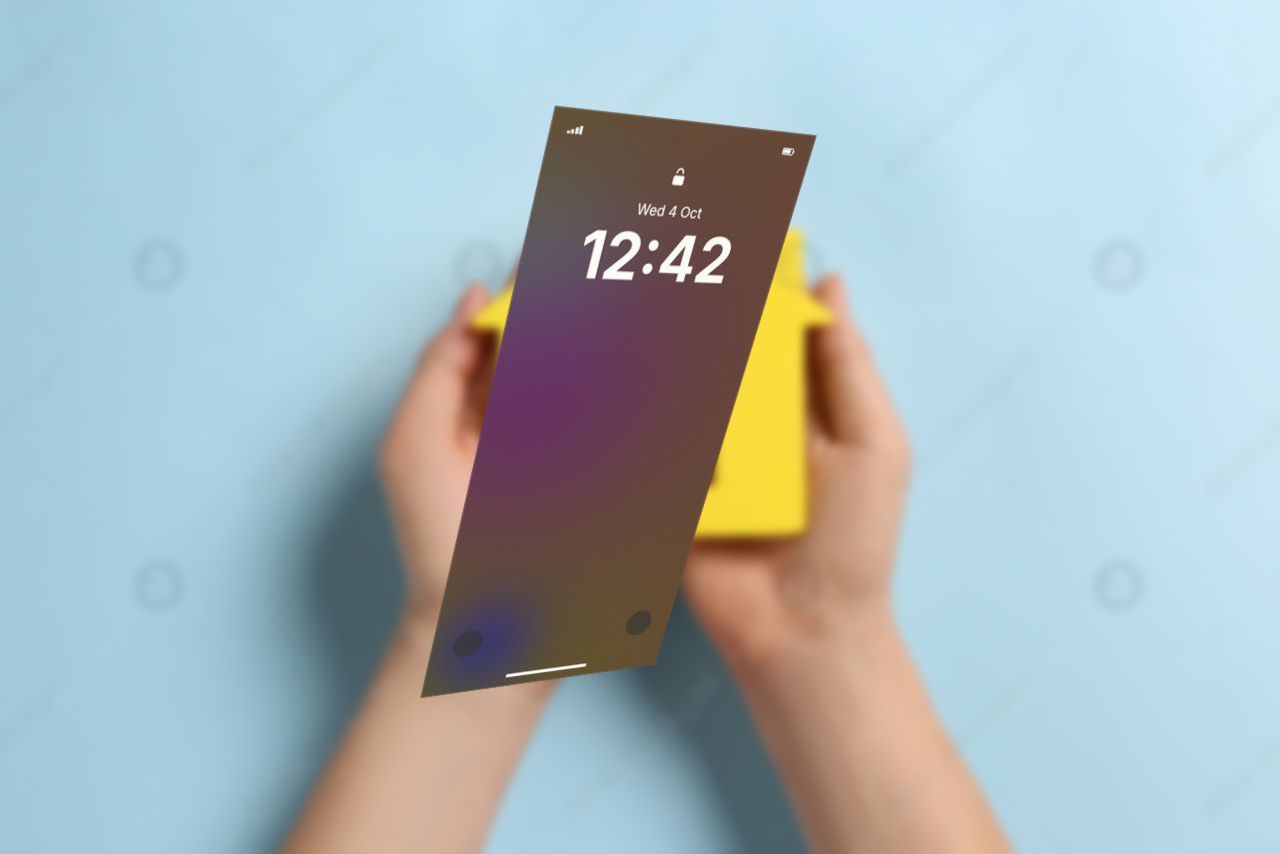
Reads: 12 h 42 min
